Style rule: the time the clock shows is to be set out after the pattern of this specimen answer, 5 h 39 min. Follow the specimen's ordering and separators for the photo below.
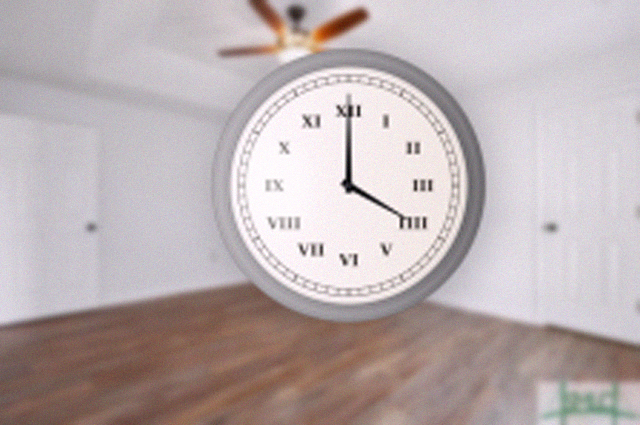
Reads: 4 h 00 min
